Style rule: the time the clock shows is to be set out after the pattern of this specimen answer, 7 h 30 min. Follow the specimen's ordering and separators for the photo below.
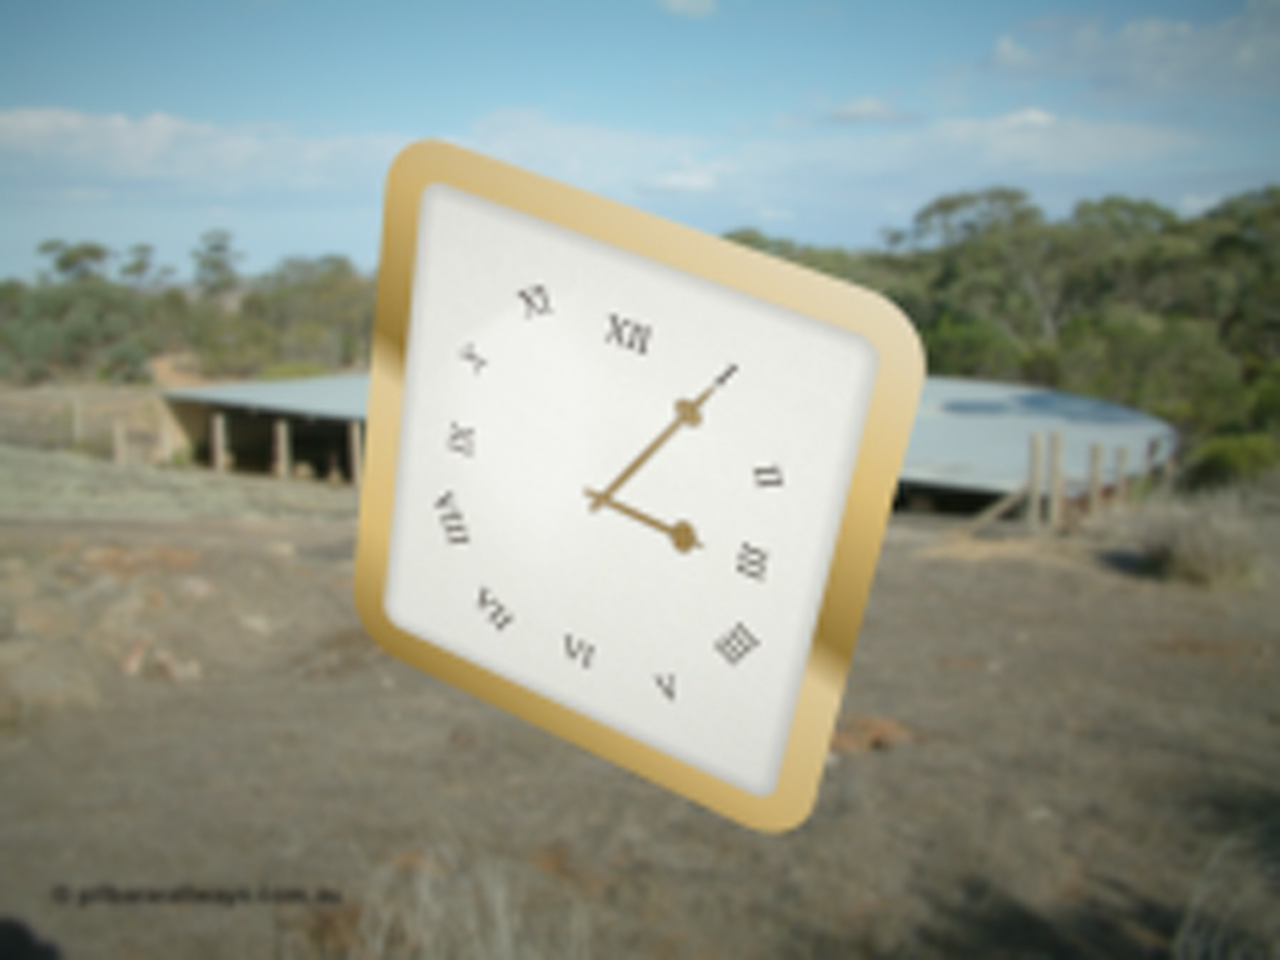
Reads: 3 h 05 min
